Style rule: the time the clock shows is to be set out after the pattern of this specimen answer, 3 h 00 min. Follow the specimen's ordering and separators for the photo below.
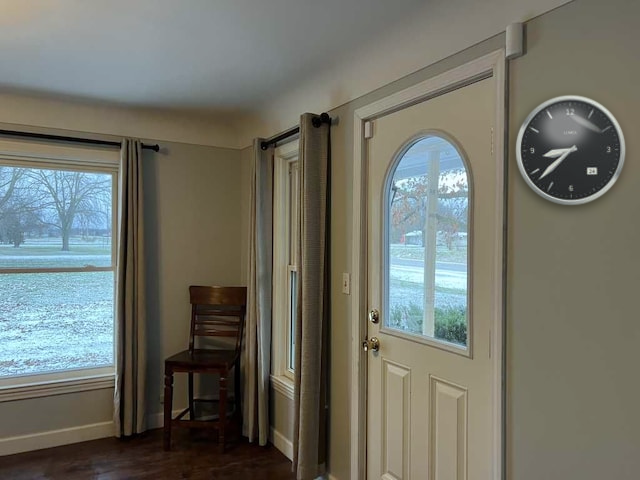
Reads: 8 h 38 min
